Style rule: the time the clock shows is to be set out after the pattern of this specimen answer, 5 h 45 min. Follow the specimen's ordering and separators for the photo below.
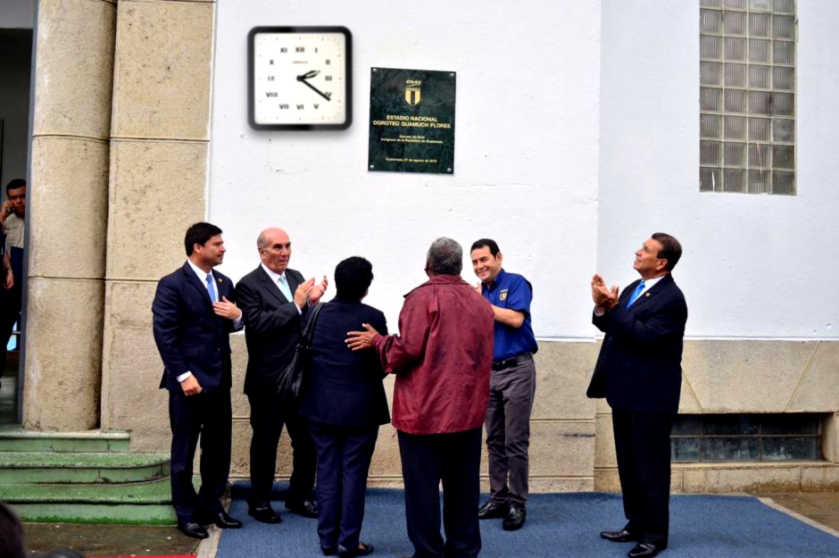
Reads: 2 h 21 min
